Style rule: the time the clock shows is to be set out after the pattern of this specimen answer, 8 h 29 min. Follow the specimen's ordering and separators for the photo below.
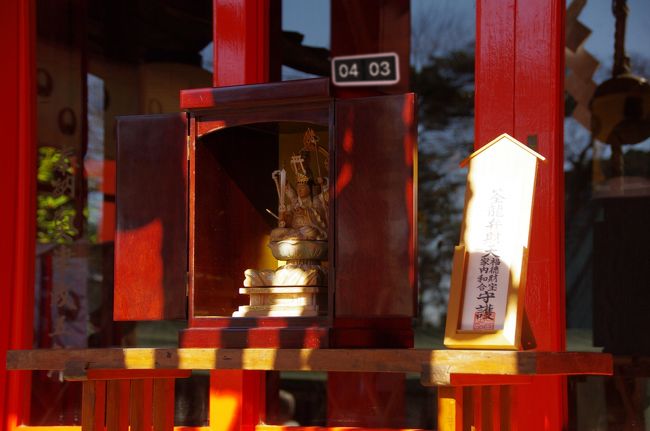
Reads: 4 h 03 min
